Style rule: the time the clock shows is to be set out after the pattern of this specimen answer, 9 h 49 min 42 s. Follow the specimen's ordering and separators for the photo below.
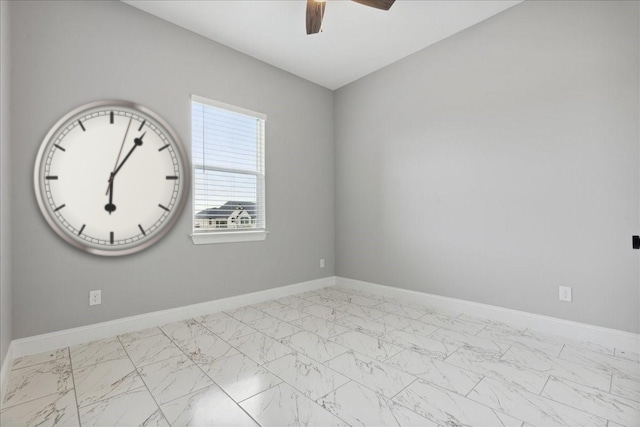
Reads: 6 h 06 min 03 s
